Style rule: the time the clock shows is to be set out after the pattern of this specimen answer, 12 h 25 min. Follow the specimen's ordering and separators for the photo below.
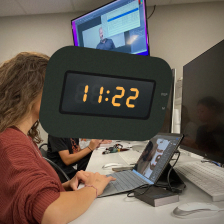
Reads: 11 h 22 min
